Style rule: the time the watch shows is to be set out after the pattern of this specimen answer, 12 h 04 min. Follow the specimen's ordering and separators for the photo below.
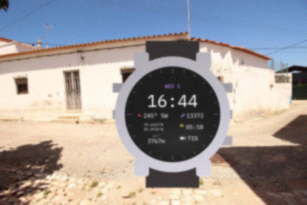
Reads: 16 h 44 min
